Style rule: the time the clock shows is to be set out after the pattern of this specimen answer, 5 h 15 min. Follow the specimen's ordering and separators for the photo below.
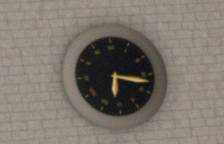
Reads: 6 h 17 min
